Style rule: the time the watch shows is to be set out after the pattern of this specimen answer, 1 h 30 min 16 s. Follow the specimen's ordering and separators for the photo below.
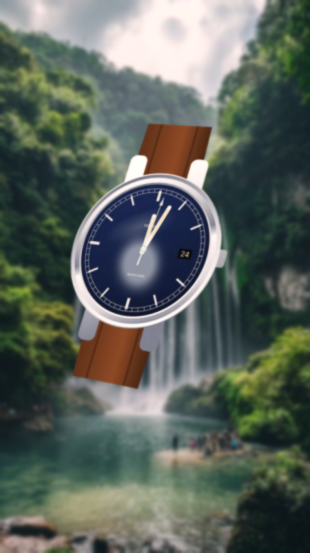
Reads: 12 h 03 min 01 s
